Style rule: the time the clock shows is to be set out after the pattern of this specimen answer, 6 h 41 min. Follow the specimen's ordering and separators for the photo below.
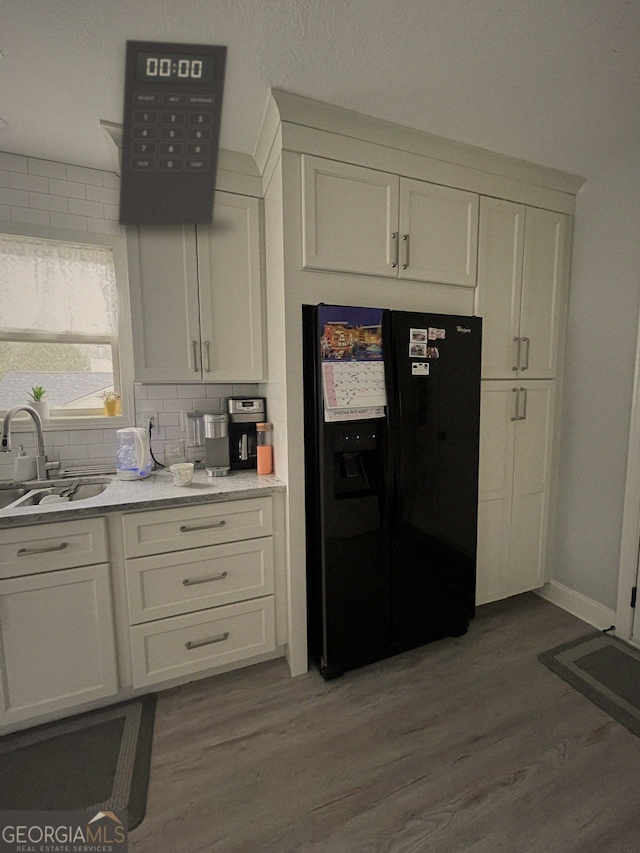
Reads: 0 h 00 min
